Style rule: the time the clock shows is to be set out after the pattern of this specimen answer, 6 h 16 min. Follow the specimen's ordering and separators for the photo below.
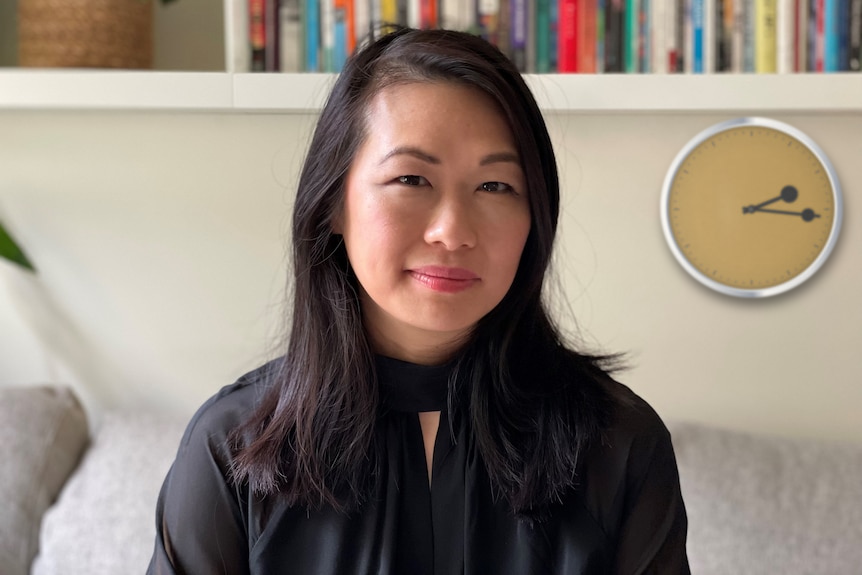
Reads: 2 h 16 min
